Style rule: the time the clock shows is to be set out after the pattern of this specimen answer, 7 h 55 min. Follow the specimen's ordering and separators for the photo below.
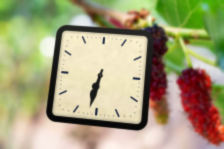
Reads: 6 h 32 min
